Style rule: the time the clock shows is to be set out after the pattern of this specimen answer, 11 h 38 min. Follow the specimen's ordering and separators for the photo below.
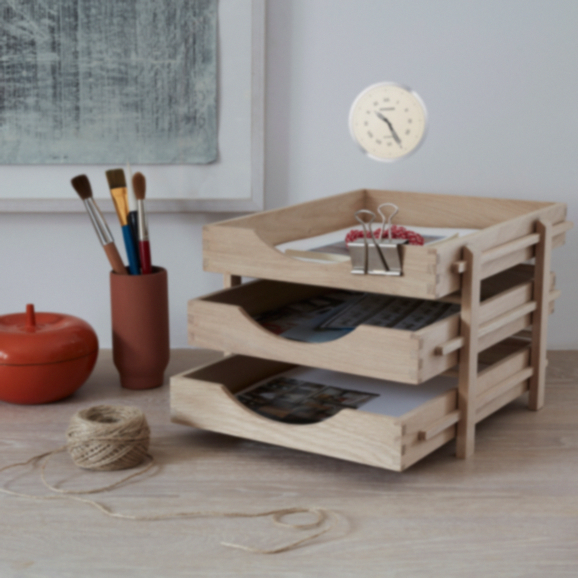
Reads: 10 h 26 min
